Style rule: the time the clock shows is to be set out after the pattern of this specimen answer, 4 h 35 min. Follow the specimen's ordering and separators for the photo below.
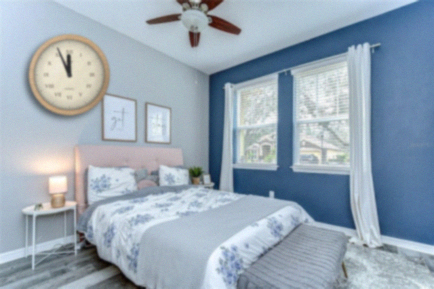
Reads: 11 h 56 min
